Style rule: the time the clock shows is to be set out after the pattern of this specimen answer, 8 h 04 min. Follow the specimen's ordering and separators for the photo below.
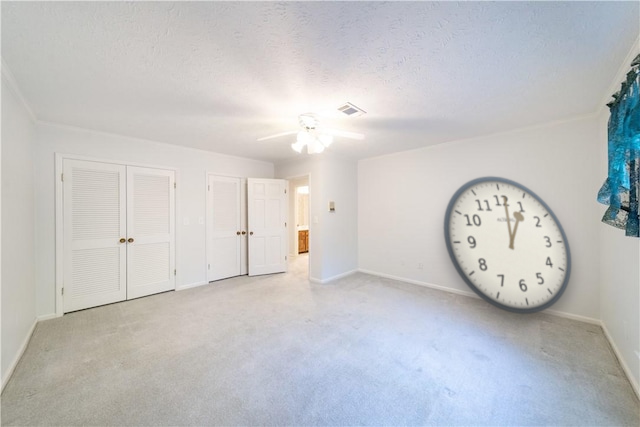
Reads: 1 h 01 min
